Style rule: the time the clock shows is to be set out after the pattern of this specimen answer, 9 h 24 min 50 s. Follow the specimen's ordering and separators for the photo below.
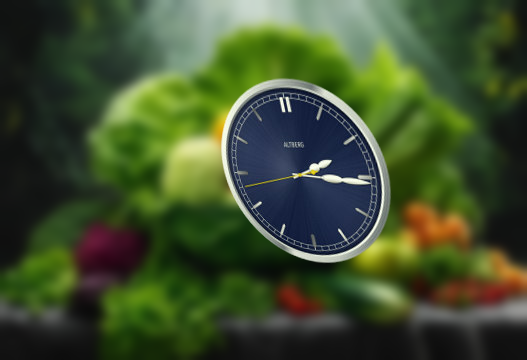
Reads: 2 h 15 min 43 s
